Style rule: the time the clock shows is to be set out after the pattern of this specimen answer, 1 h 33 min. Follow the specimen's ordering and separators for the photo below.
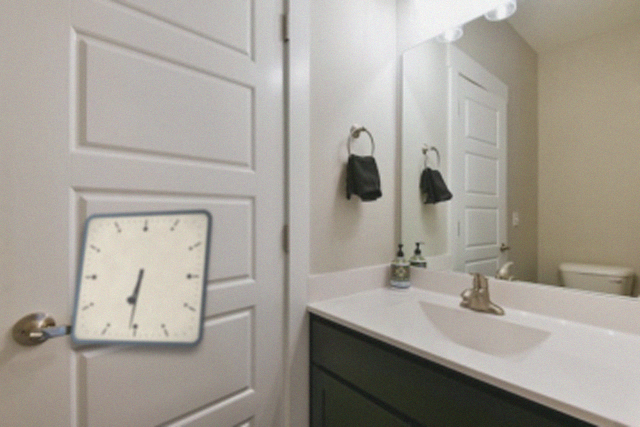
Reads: 6 h 31 min
